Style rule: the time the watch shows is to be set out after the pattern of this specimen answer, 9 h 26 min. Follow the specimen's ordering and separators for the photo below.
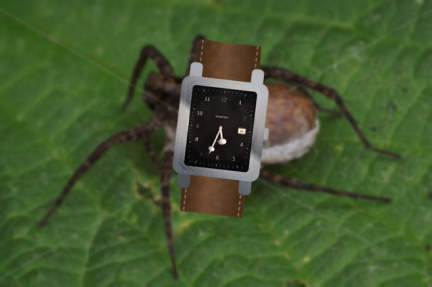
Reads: 5 h 33 min
